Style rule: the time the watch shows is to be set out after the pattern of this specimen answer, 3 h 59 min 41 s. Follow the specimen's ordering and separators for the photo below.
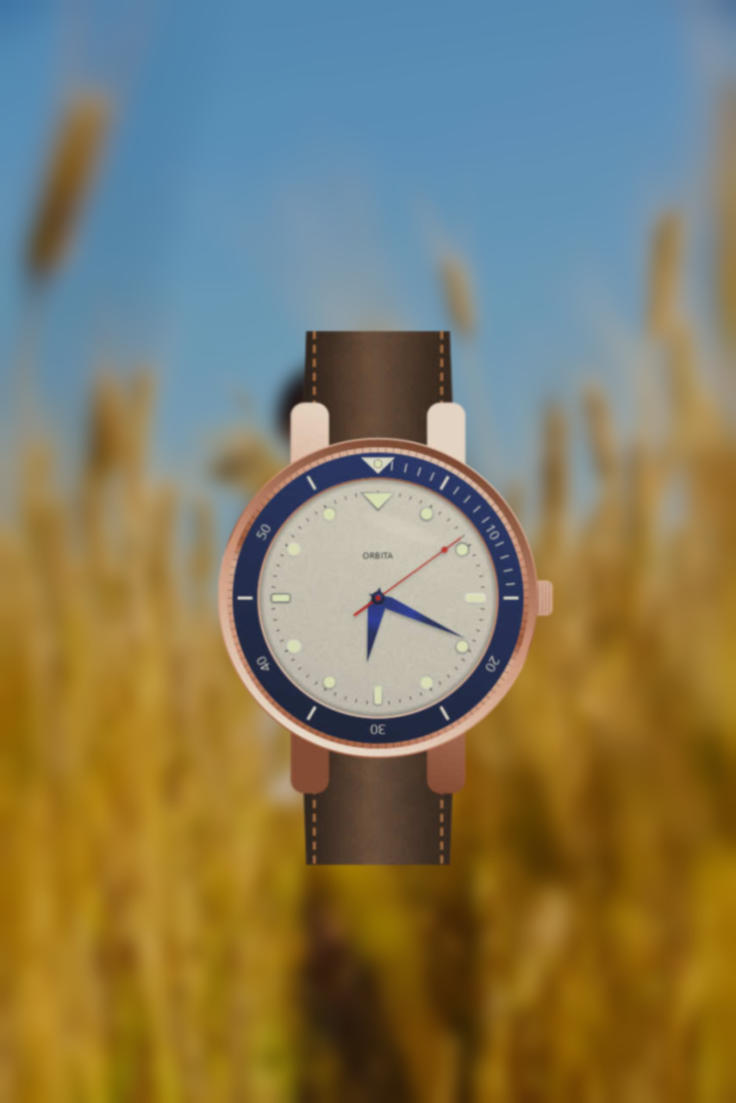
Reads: 6 h 19 min 09 s
